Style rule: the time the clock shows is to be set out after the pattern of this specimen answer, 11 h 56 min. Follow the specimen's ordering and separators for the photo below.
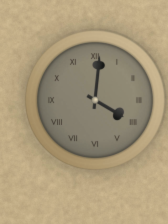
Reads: 4 h 01 min
